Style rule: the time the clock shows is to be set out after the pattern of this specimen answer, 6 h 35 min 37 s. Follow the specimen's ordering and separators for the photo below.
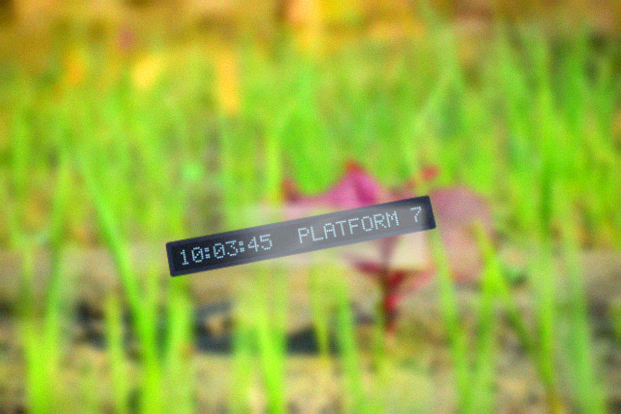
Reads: 10 h 03 min 45 s
